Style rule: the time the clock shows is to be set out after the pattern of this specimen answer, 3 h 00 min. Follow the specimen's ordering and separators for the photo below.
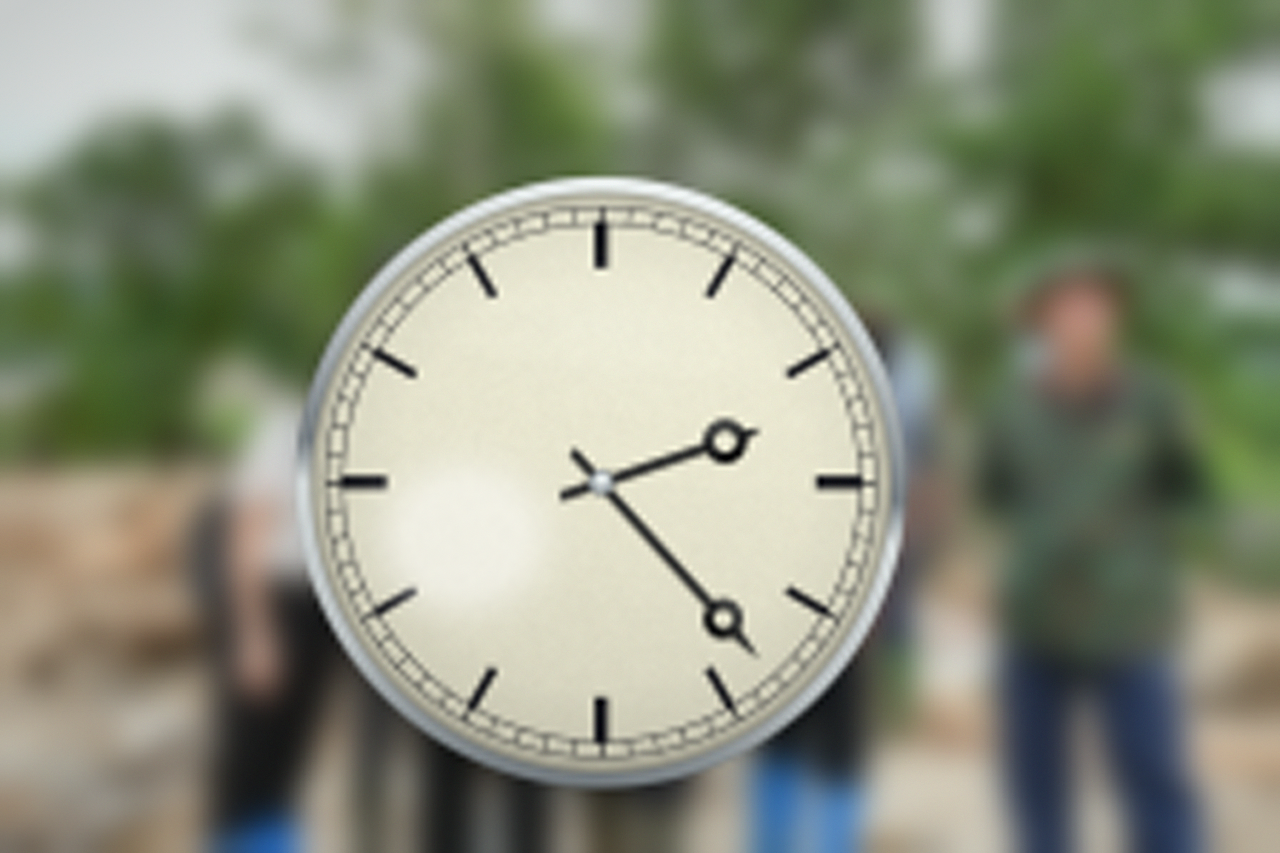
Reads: 2 h 23 min
